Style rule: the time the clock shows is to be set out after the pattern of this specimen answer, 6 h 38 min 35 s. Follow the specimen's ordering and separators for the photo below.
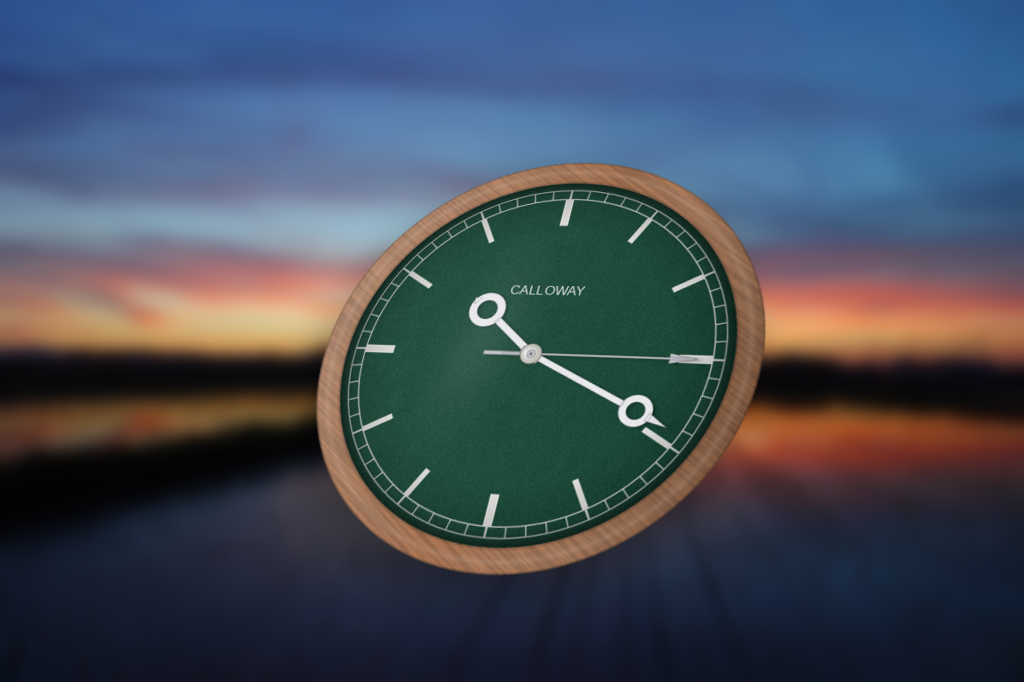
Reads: 10 h 19 min 15 s
